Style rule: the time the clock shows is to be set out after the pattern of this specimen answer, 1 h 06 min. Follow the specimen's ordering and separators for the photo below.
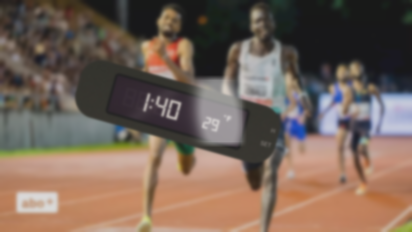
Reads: 1 h 40 min
